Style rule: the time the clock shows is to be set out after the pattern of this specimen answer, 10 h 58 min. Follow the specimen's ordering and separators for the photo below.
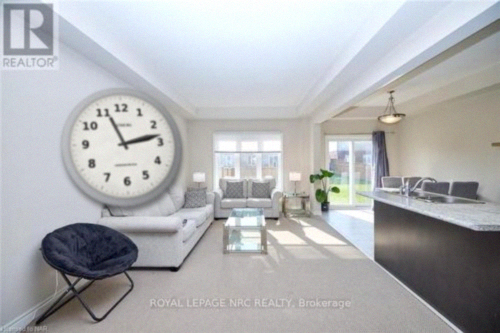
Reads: 11 h 13 min
